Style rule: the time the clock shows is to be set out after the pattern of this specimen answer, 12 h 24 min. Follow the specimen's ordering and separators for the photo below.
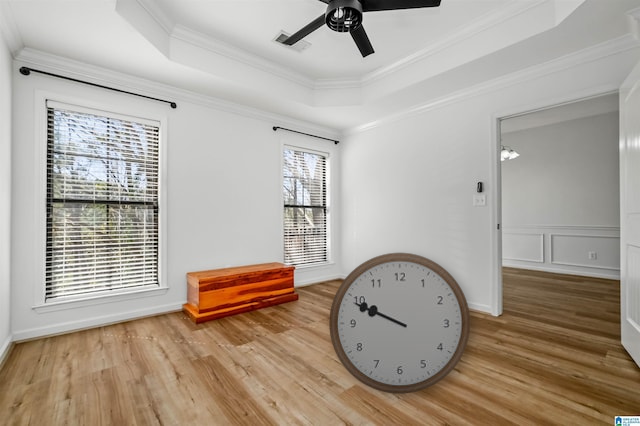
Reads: 9 h 49 min
